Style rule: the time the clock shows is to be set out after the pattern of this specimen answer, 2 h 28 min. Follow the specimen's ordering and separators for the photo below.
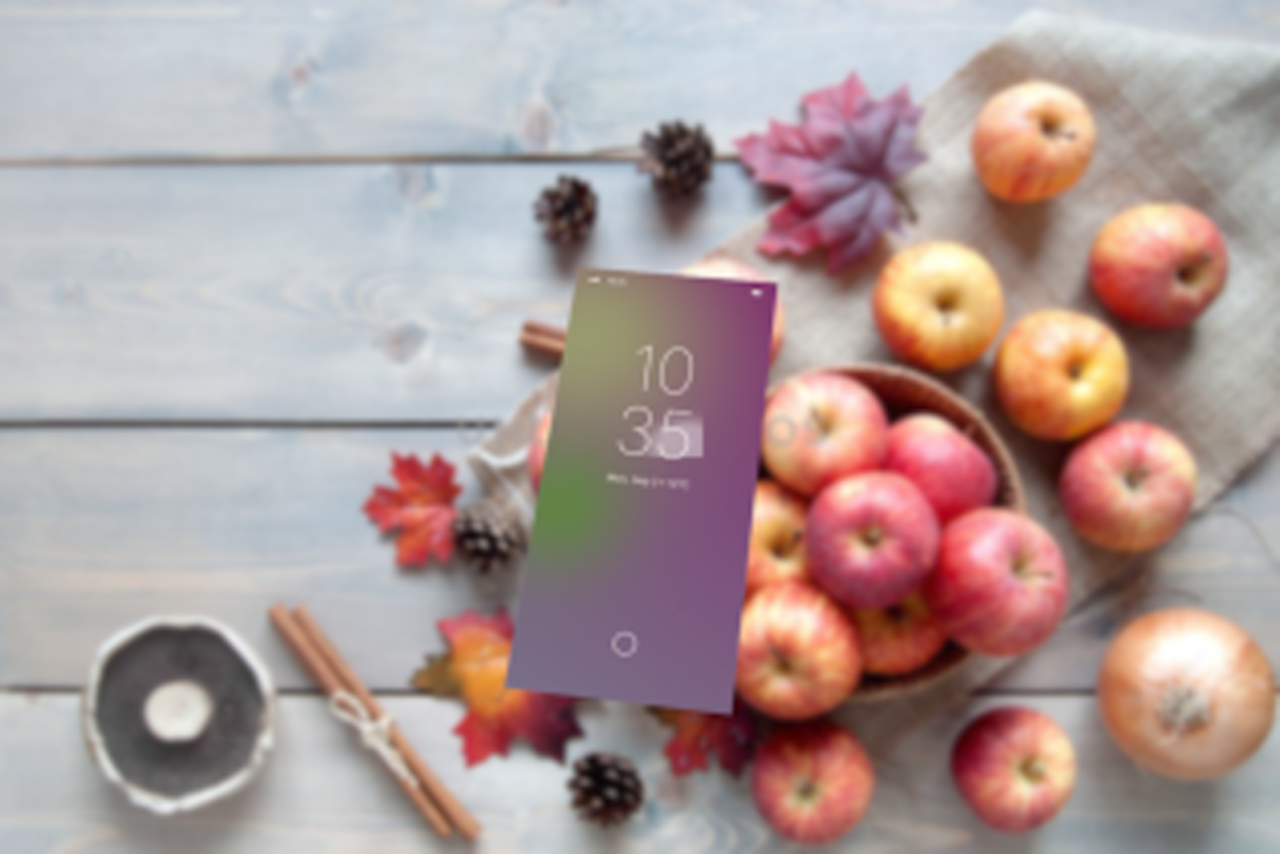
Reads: 10 h 35 min
